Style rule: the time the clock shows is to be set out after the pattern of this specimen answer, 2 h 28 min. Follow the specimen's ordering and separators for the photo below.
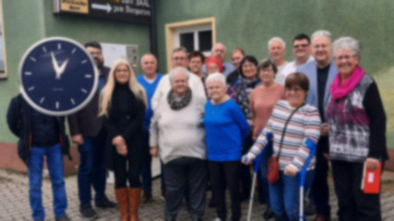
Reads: 12 h 57 min
